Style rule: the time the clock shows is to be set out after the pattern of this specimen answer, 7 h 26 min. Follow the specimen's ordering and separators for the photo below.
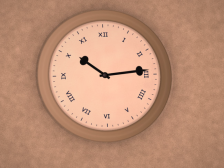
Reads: 10 h 14 min
